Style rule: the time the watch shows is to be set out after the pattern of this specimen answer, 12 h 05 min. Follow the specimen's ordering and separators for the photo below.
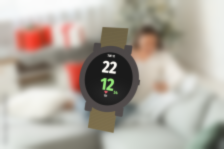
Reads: 22 h 12 min
